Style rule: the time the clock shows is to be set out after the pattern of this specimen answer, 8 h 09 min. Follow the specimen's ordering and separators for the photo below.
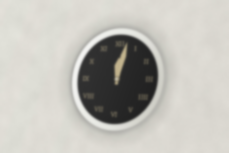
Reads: 12 h 02 min
